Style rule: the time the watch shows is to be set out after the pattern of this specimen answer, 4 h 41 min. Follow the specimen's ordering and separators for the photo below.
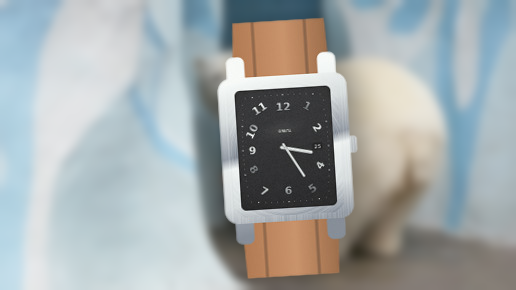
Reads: 3 h 25 min
